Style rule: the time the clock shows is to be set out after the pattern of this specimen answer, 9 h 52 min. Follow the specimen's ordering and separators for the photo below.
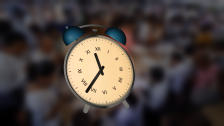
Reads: 11 h 37 min
